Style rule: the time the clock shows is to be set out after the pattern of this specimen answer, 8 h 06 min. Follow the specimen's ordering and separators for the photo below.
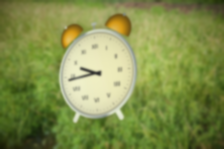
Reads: 9 h 44 min
